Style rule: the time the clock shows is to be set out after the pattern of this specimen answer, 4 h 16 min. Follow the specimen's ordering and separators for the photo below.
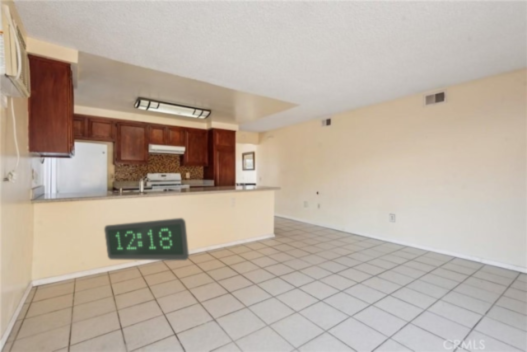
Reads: 12 h 18 min
